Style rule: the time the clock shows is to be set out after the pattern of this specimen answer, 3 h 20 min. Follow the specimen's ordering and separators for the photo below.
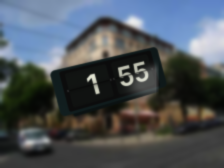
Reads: 1 h 55 min
